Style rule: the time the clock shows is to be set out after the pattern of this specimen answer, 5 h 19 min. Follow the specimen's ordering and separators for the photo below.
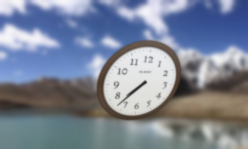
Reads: 7 h 37 min
